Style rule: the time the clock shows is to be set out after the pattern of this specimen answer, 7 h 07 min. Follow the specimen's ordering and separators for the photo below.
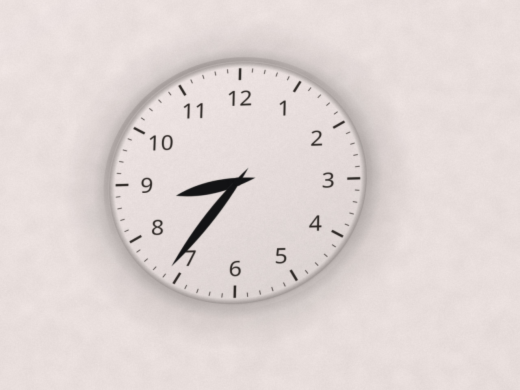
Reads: 8 h 36 min
